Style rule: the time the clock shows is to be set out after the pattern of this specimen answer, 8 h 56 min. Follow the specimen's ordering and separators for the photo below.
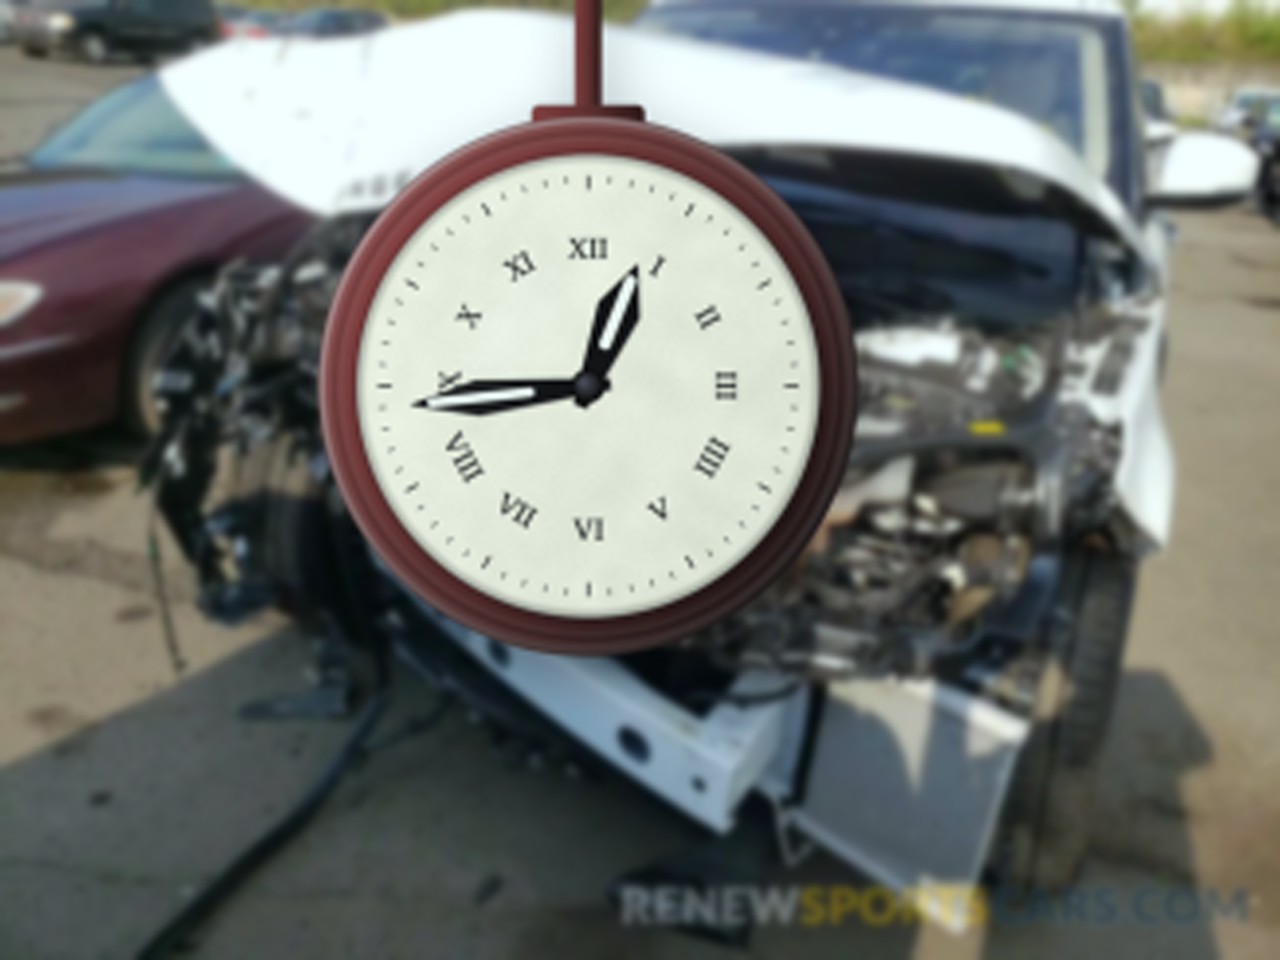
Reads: 12 h 44 min
